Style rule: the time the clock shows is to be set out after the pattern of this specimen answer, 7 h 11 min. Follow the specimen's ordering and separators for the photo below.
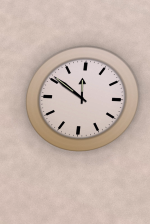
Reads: 11 h 51 min
